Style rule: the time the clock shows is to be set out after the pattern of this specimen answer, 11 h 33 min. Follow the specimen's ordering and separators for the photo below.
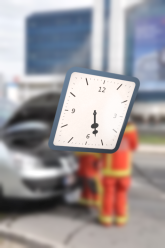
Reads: 5 h 27 min
